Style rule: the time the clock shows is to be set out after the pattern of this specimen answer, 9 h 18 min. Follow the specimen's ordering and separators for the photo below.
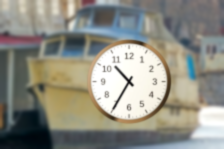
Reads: 10 h 35 min
